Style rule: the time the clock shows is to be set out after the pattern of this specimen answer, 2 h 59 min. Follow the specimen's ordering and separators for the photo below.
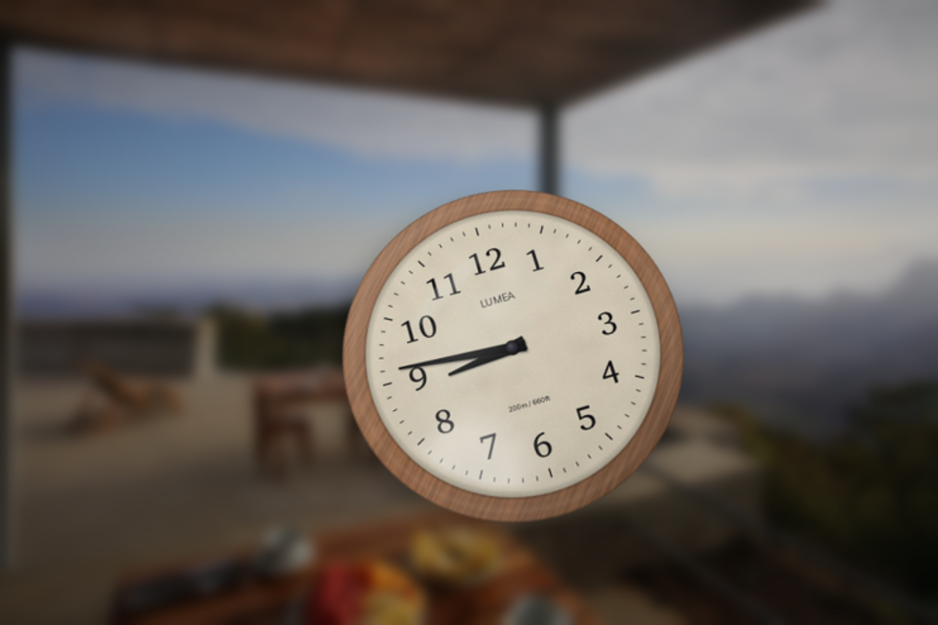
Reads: 8 h 46 min
